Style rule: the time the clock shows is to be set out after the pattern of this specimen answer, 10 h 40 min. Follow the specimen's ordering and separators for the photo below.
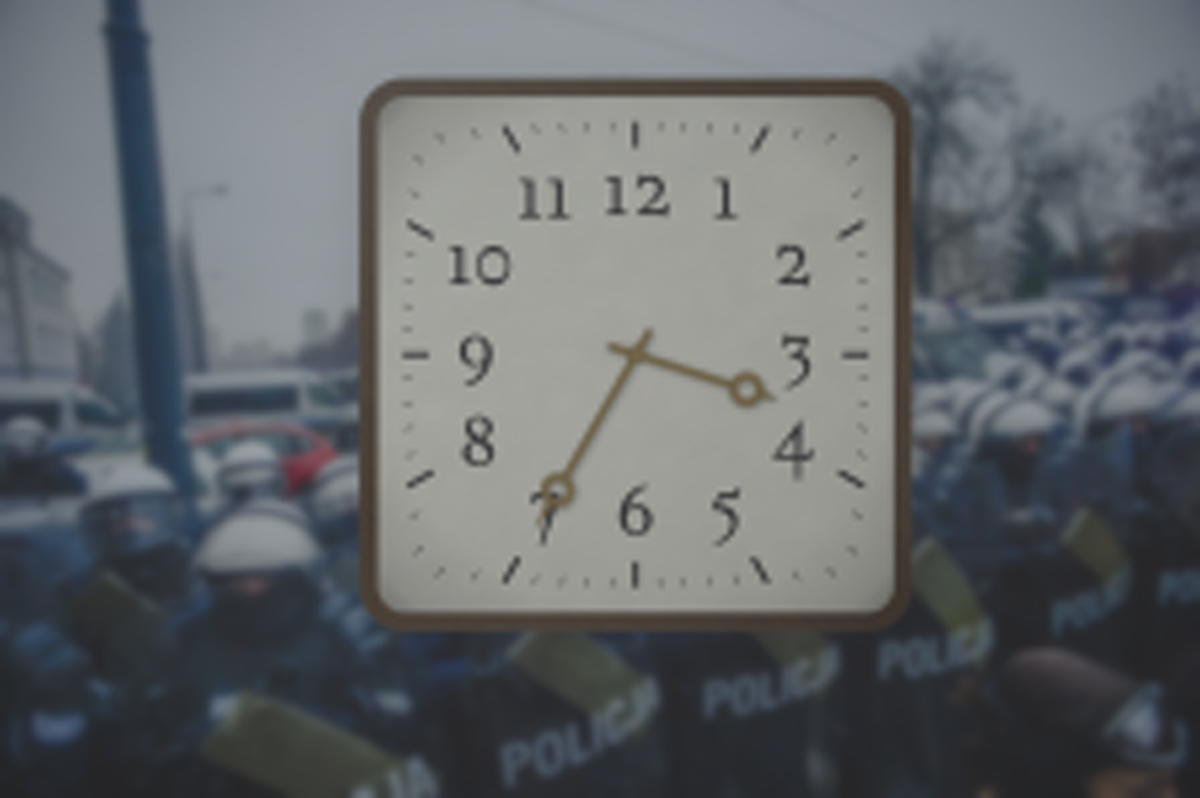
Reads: 3 h 35 min
